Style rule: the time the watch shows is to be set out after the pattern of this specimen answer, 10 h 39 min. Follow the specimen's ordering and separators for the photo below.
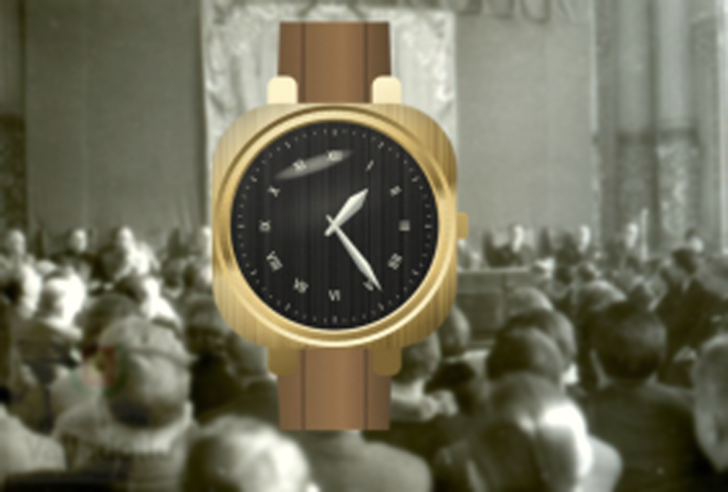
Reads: 1 h 24 min
